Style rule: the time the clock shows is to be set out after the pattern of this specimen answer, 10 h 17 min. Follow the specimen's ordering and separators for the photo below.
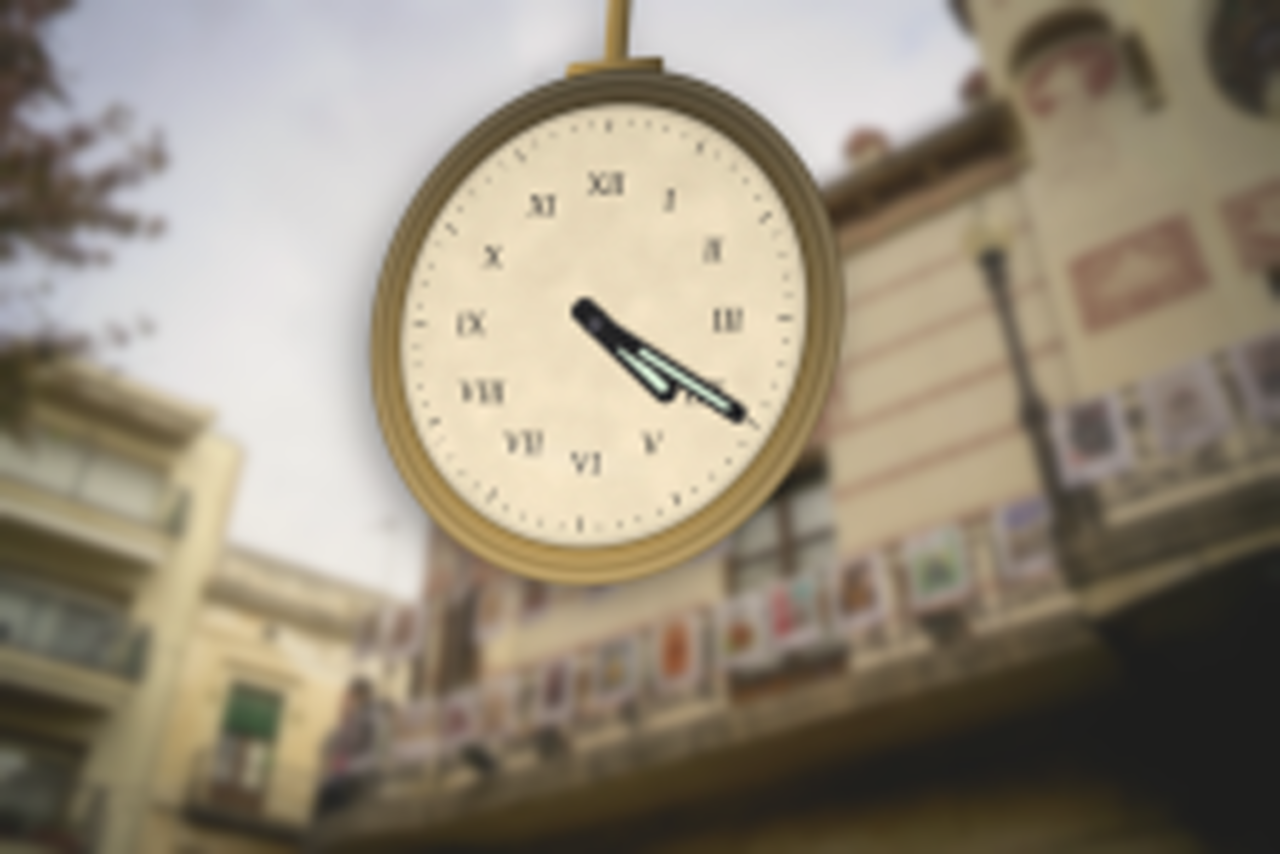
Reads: 4 h 20 min
